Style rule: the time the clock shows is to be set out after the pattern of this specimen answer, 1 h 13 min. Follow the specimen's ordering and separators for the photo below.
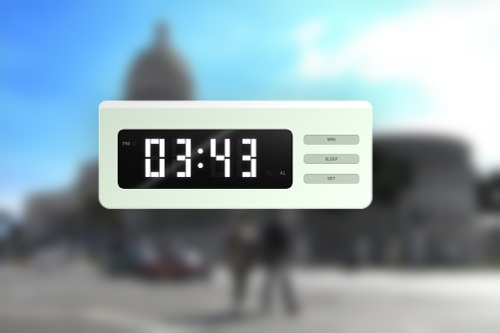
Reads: 3 h 43 min
